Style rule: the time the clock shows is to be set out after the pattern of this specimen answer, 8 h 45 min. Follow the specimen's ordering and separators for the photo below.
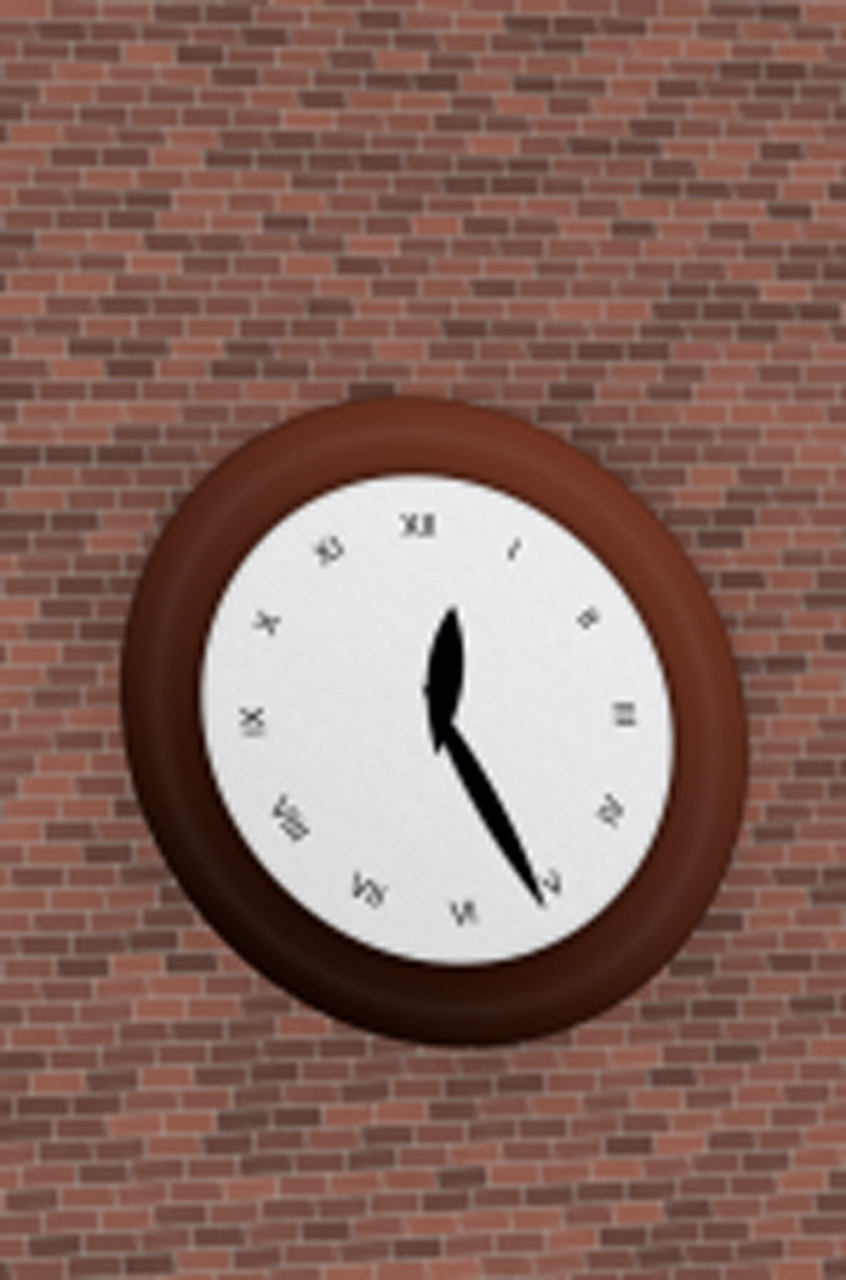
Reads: 12 h 26 min
